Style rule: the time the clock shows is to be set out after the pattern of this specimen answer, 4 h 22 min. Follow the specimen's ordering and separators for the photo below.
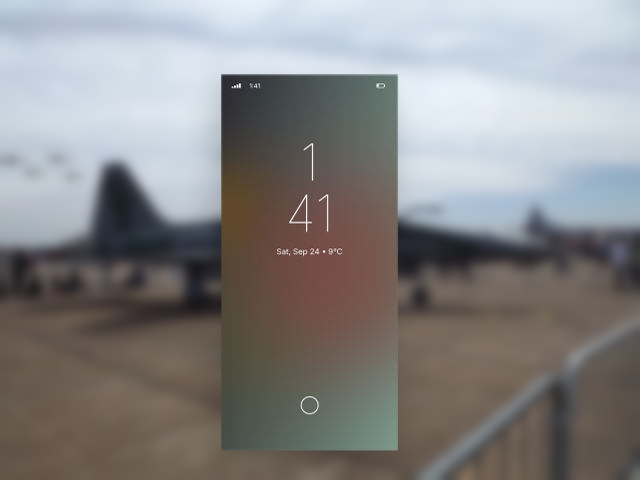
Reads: 1 h 41 min
